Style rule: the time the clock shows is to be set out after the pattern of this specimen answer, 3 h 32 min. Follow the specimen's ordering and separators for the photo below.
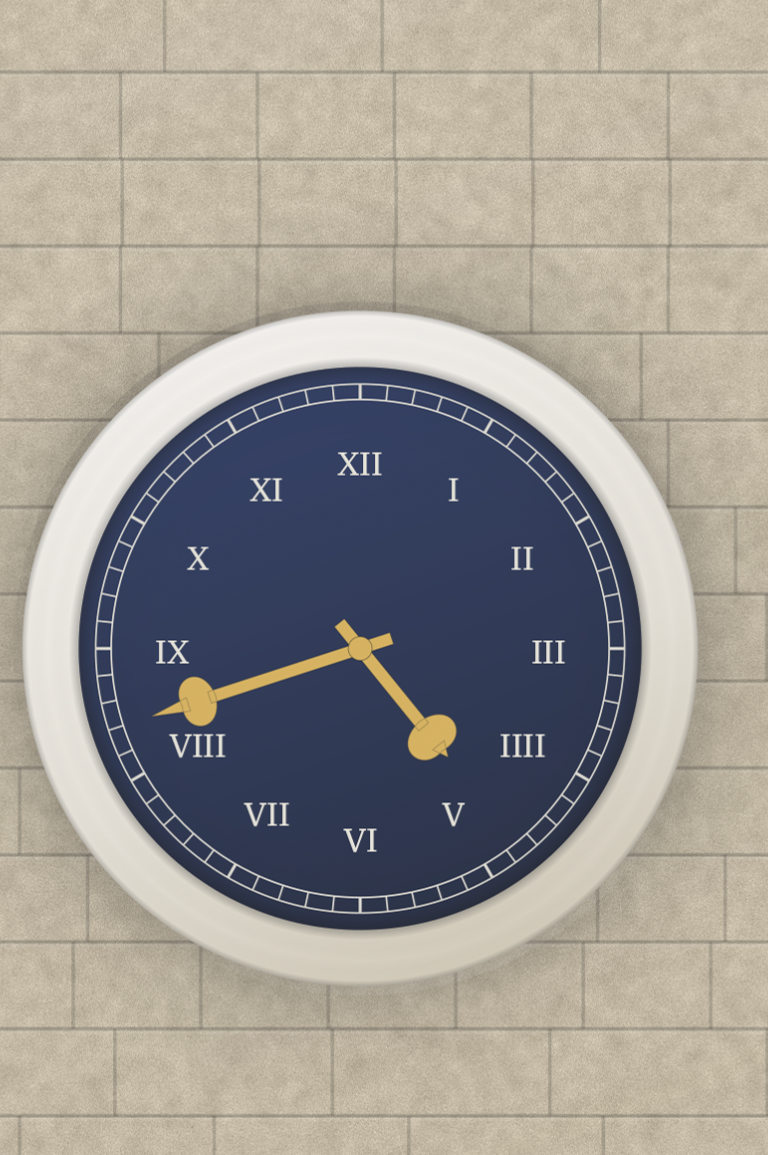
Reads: 4 h 42 min
